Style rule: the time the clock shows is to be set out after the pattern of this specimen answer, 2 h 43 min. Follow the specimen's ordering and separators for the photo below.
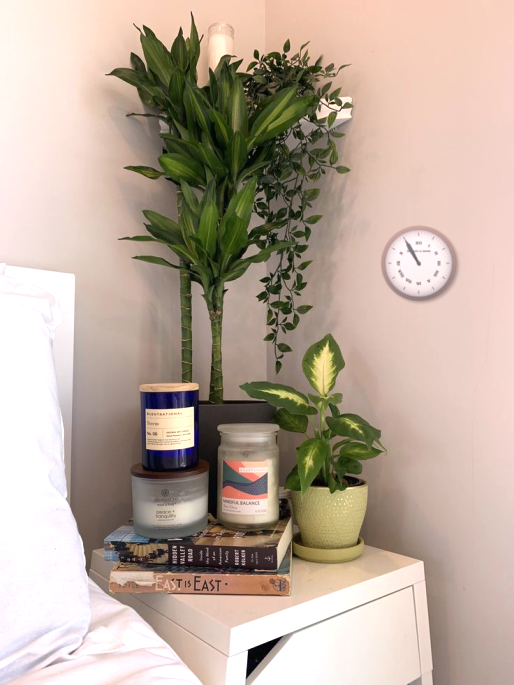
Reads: 10 h 55 min
